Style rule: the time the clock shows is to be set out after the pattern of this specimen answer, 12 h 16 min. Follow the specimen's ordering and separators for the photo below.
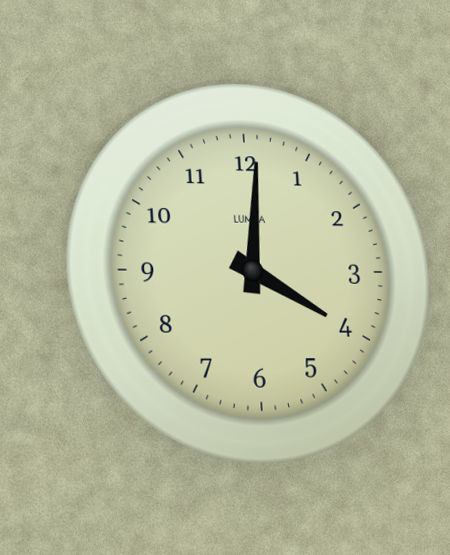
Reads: 4 h 01 min
